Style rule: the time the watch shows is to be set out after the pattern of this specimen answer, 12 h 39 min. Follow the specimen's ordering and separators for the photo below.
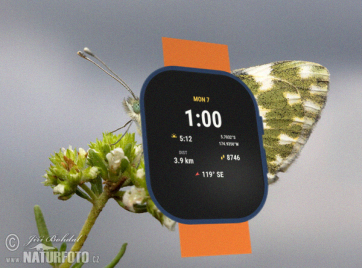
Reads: 1 h 00 min
